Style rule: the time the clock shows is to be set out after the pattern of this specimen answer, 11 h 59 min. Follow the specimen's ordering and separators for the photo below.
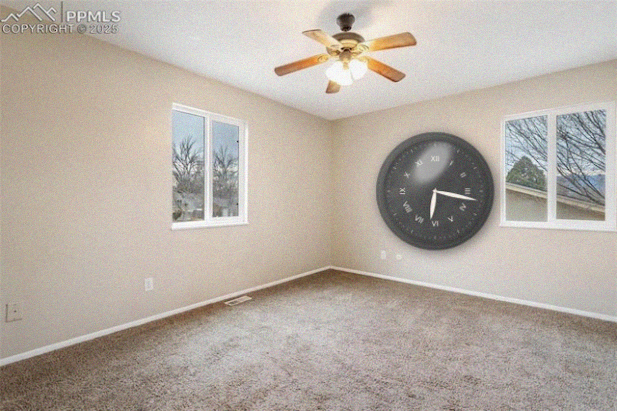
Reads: 6 h 17 min
